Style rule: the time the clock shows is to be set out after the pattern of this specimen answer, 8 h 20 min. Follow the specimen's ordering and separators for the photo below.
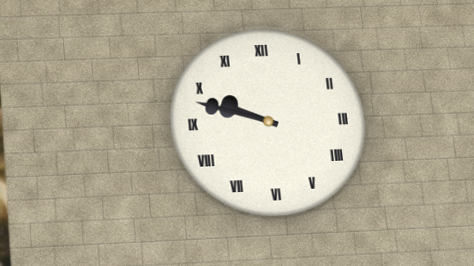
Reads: 9 h 48 min
